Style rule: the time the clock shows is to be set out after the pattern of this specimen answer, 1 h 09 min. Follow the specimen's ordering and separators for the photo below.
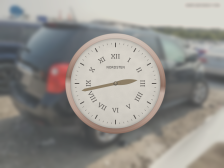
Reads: 2 h 43 min
